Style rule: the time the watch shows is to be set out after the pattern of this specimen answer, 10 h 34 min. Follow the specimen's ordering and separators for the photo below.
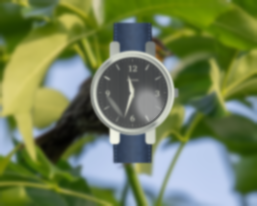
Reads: 11 h 33 min
